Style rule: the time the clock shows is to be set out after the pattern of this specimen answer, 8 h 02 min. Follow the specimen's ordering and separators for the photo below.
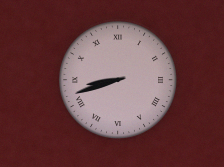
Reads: 8 h 42 min
